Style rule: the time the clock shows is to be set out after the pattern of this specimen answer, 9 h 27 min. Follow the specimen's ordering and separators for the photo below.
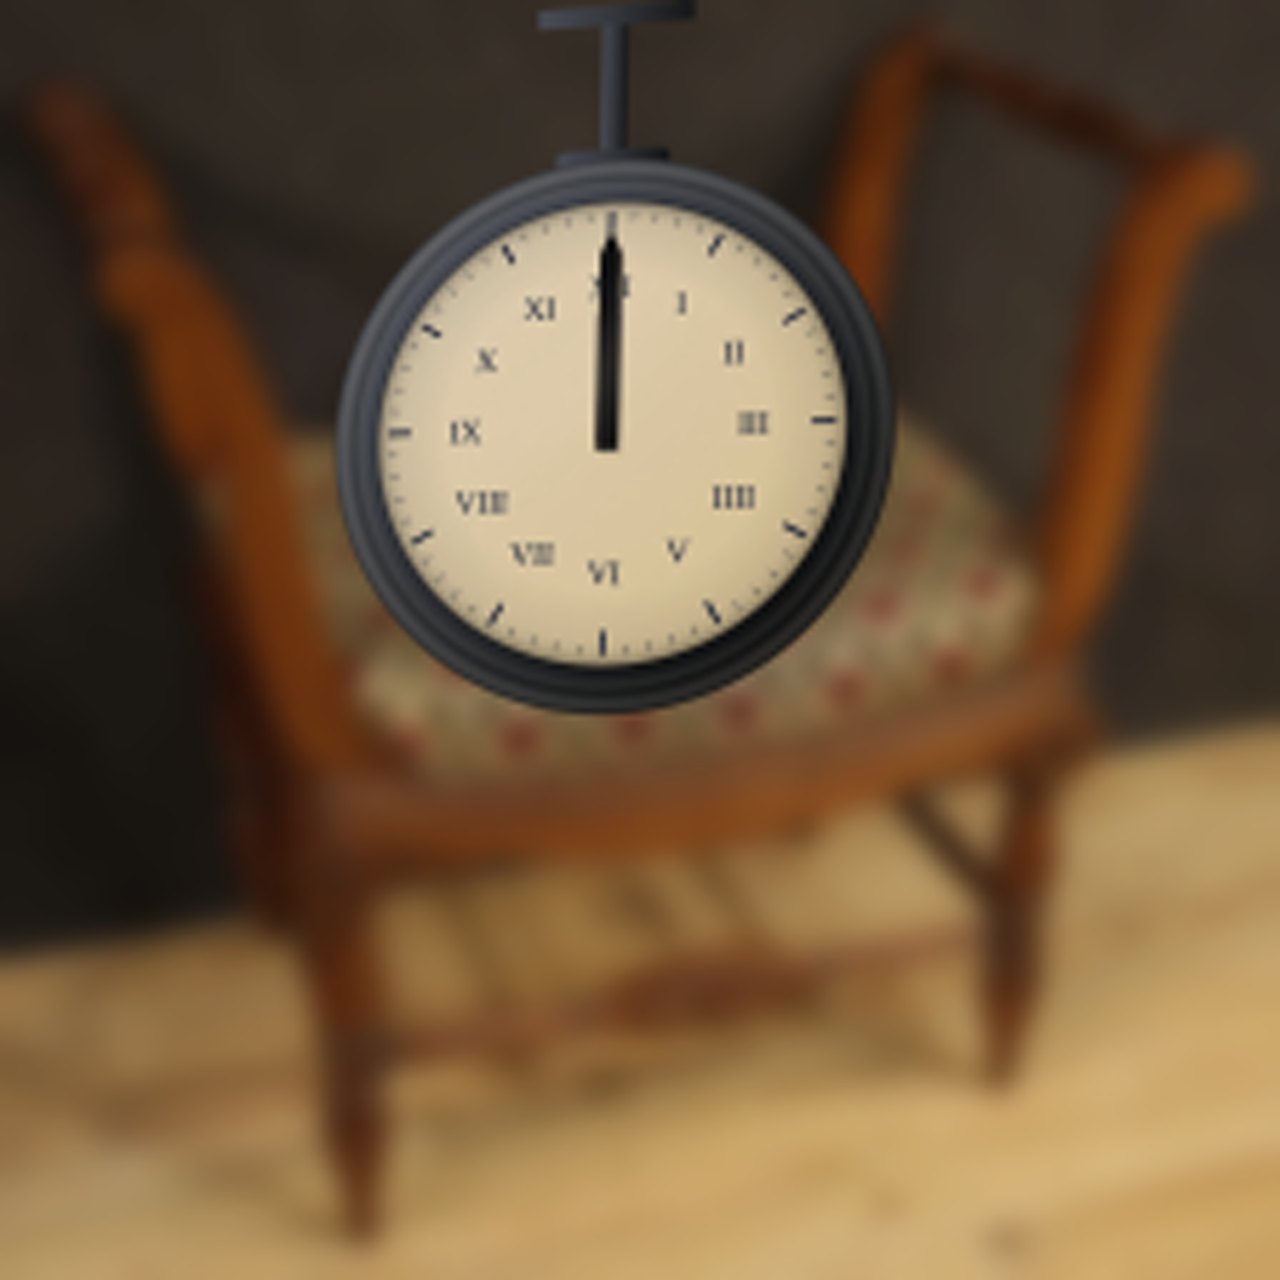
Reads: 12 h 00 min
